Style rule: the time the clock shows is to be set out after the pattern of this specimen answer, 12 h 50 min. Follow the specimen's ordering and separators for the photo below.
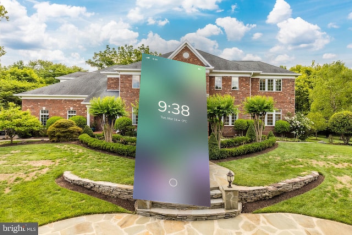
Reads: 9 h 38 min
